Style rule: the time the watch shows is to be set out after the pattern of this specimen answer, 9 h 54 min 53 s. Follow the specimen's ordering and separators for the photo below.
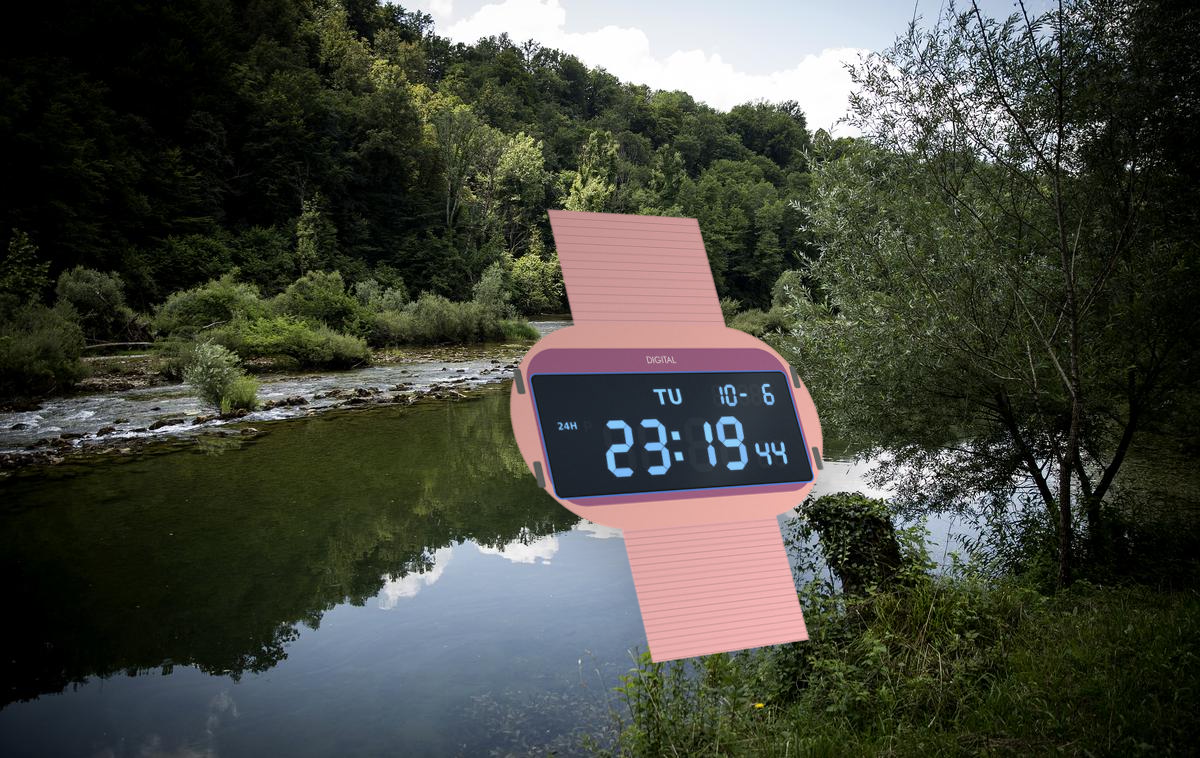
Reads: 23 h 19 min 44 s
